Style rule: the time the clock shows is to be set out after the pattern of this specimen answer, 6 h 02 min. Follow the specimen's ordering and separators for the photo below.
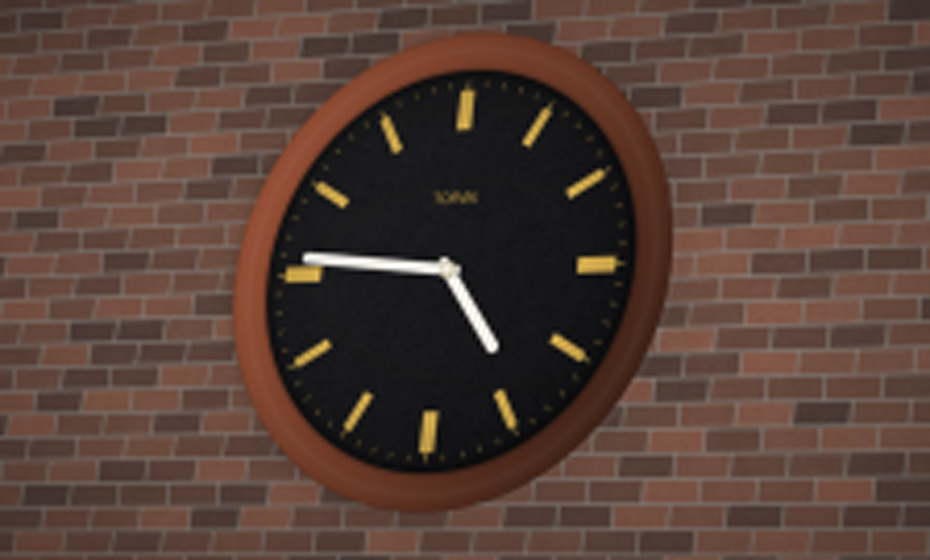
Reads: 4 h 46 min
